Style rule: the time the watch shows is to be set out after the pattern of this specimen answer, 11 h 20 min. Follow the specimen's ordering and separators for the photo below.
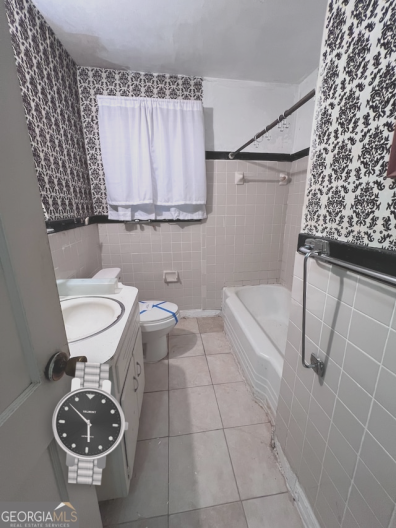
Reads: 5 h 52 min
